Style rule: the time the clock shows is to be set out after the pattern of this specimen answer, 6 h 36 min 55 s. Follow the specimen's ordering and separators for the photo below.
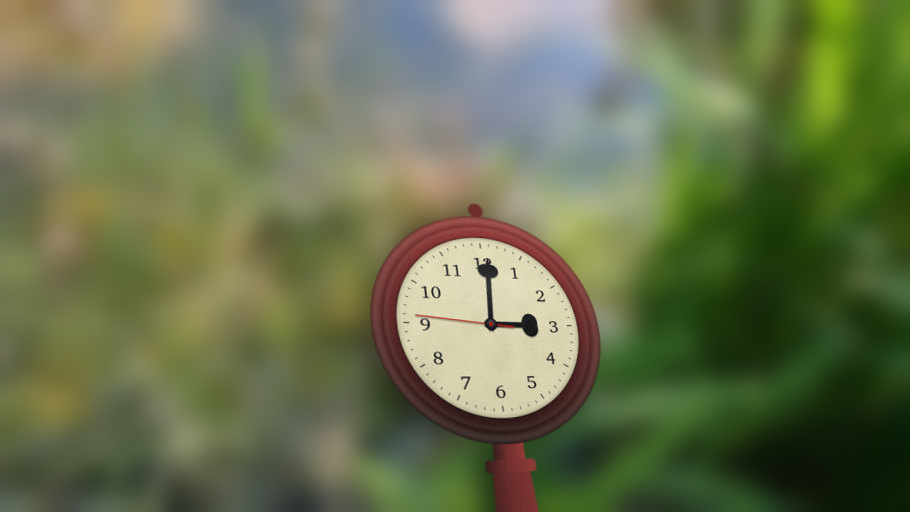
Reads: 3 h 00 min 46 s
